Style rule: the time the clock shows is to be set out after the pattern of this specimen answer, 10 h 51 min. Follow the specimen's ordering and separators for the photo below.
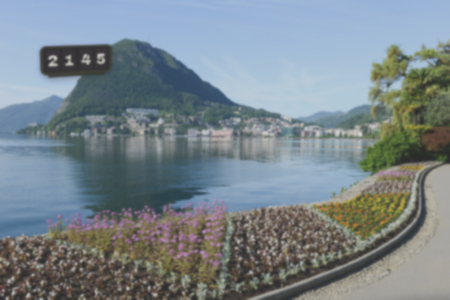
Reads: 21 h 45 min
